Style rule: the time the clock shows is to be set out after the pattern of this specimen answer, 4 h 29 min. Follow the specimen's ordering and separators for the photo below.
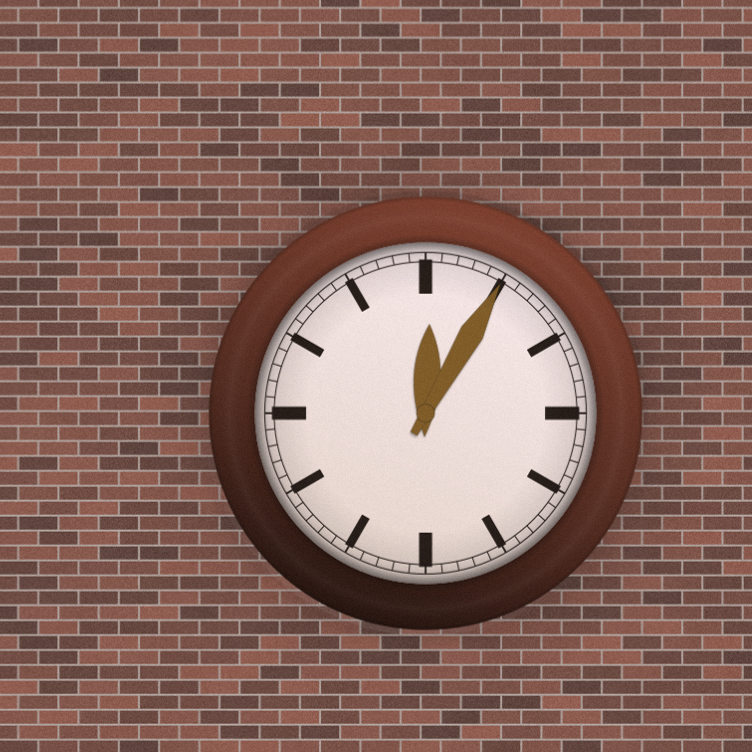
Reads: 12 h 05 min
